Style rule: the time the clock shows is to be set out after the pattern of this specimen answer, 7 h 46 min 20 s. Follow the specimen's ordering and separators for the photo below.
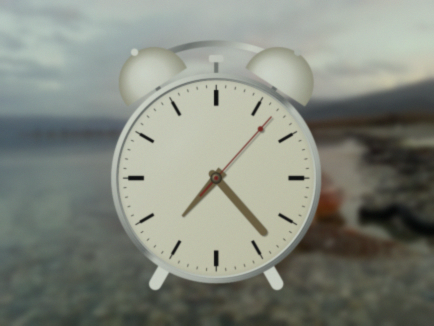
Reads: 7 h 23 min 07 s
